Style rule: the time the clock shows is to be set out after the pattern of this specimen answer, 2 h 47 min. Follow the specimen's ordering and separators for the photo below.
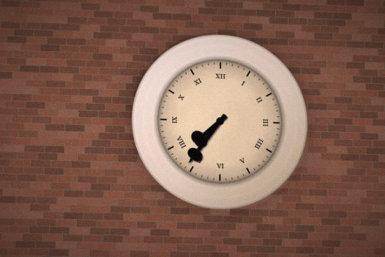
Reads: 7 h 36 min
